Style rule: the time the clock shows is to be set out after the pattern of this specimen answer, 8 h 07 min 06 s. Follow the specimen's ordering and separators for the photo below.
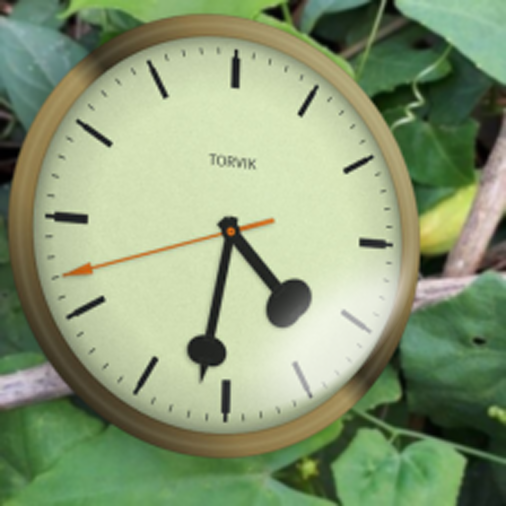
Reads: 4 h 31 min 42 s
